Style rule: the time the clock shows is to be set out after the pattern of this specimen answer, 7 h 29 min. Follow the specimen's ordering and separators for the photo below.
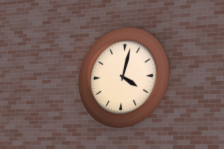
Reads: 4 h 02 min
